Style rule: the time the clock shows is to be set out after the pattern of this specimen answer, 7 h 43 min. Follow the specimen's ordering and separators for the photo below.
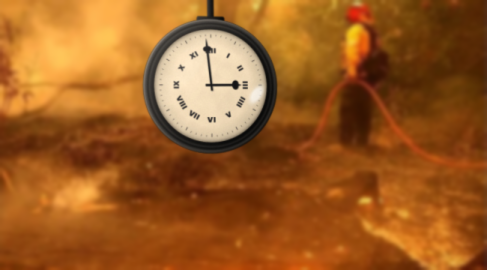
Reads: 2 h 59 min
